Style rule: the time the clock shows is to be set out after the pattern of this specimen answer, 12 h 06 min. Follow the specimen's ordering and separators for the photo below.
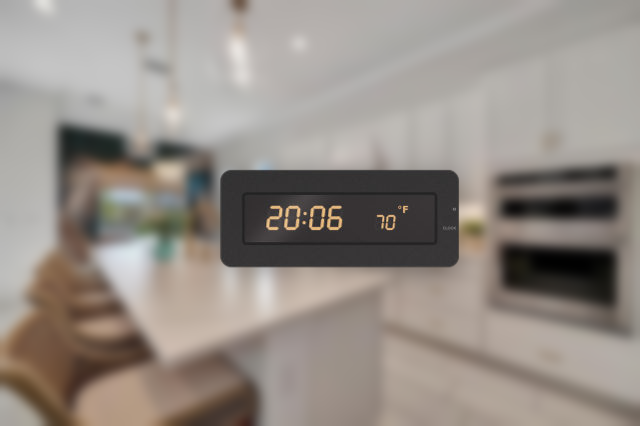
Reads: 20 h 06 min
